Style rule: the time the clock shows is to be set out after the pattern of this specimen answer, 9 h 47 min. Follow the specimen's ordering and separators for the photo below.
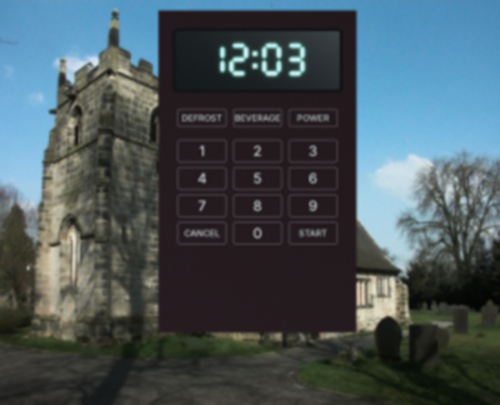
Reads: 12 h 03 min
